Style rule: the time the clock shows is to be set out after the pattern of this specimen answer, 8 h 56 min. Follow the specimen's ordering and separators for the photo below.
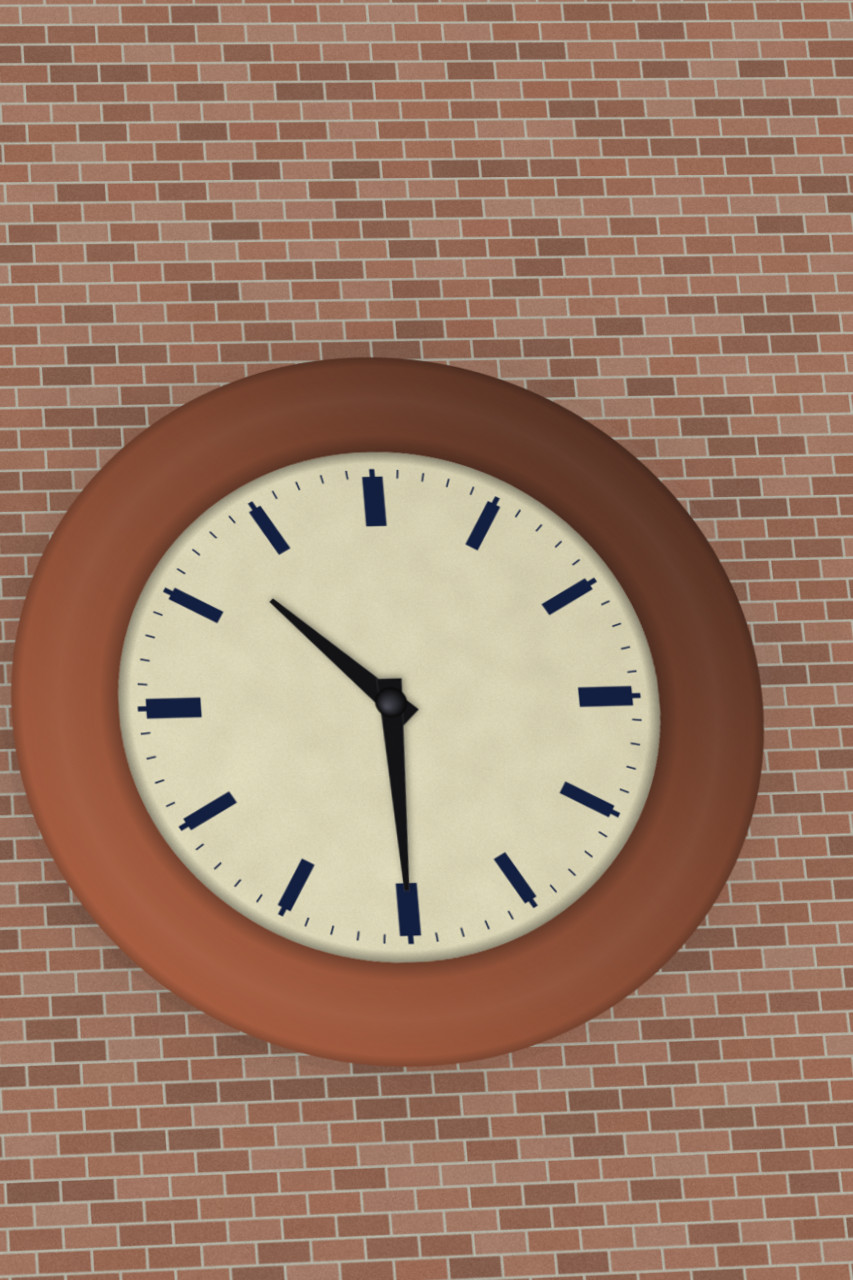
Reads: 10 h 30 min
